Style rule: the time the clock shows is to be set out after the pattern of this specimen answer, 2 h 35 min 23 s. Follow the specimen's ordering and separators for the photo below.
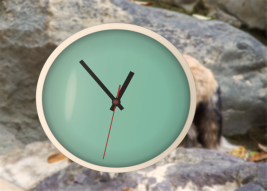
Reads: 12 h 53 min 32 s
